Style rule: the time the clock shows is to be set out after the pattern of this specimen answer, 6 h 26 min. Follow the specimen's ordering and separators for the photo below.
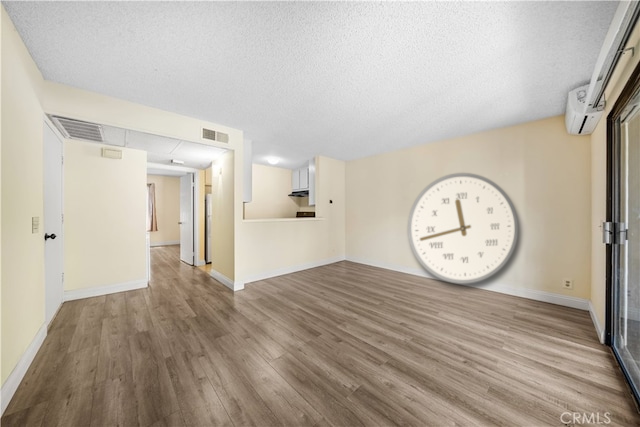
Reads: 11 h 43 min
